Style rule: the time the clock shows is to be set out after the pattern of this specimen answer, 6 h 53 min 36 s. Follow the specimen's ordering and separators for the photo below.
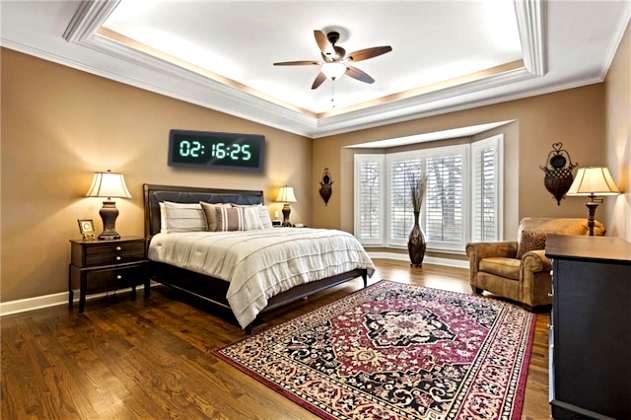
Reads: 2 h 16 min 25 s
